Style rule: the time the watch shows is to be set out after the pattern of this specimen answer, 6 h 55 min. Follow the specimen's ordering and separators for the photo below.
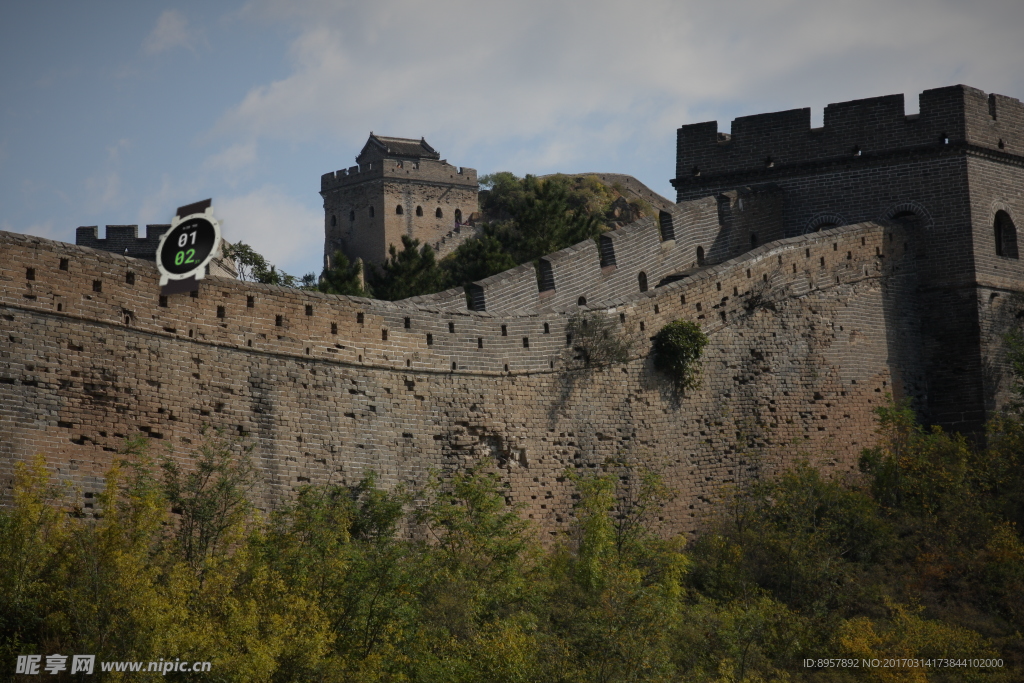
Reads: 1 h 02 min
